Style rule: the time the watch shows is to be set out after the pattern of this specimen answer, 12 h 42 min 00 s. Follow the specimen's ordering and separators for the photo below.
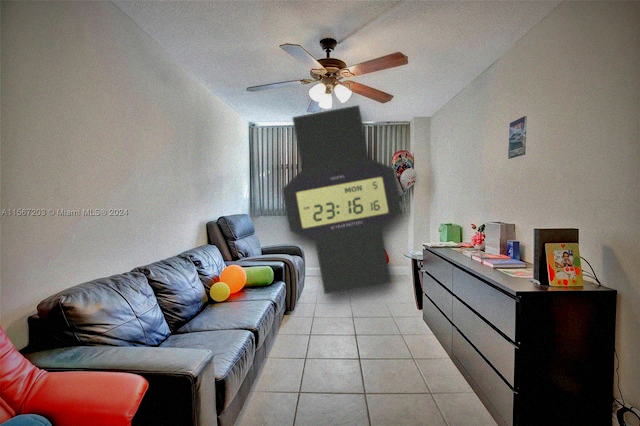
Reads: 23 h 16 min 16 s
